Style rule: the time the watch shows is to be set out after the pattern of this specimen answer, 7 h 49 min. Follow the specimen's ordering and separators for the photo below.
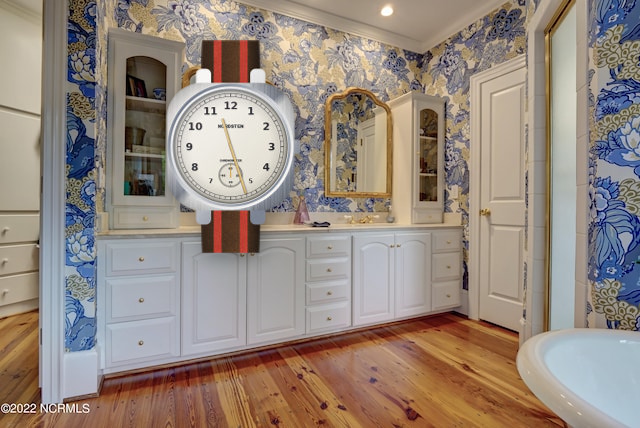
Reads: 11 h 27 min
